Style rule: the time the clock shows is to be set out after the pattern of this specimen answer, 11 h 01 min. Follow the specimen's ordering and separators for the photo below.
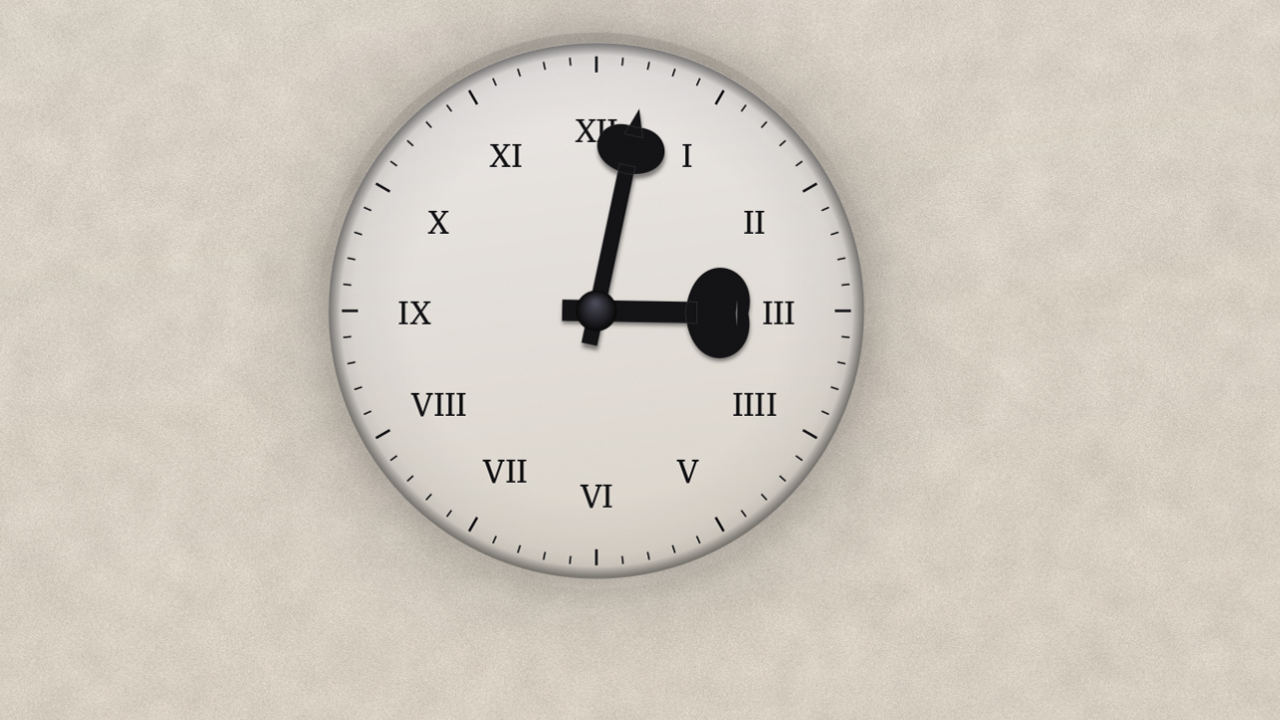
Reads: 3 h 02 min
